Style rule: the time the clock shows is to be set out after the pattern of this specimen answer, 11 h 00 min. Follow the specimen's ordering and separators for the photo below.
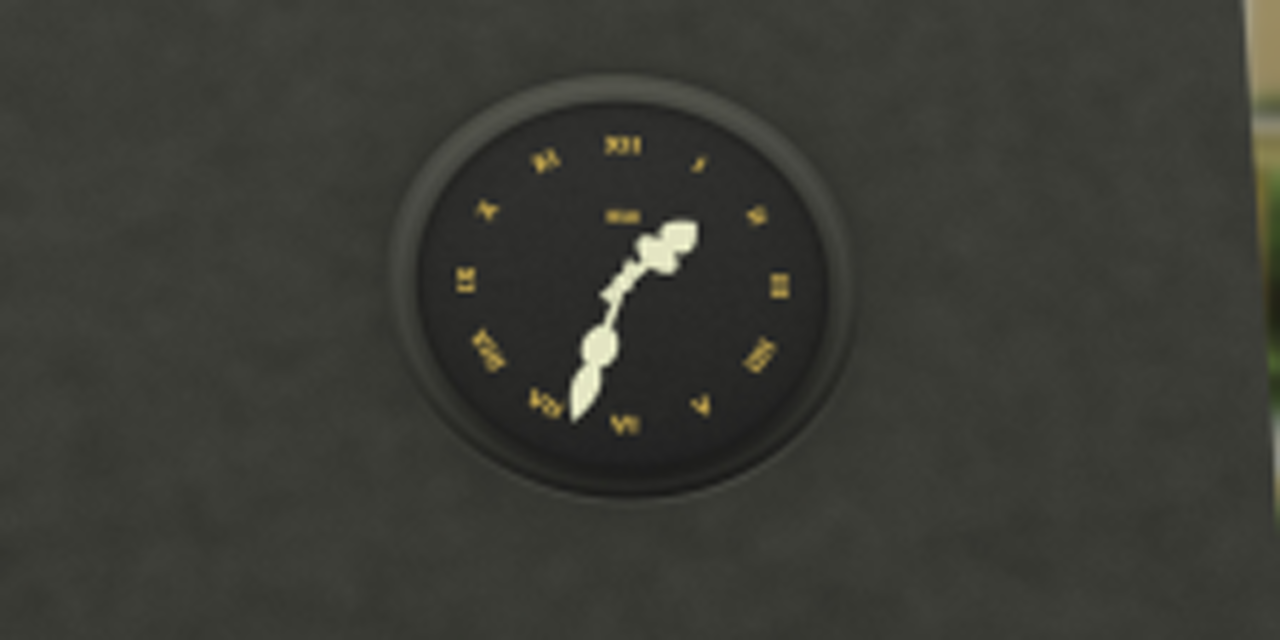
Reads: 1 h 33 min
